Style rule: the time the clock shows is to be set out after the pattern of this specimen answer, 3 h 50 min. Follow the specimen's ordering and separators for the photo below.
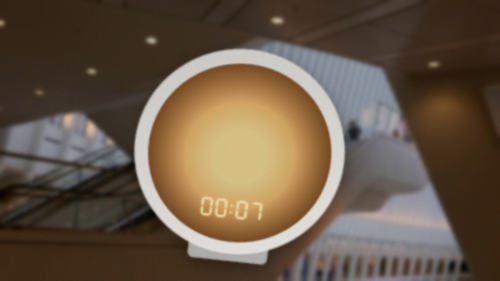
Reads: 0 h 07 min
